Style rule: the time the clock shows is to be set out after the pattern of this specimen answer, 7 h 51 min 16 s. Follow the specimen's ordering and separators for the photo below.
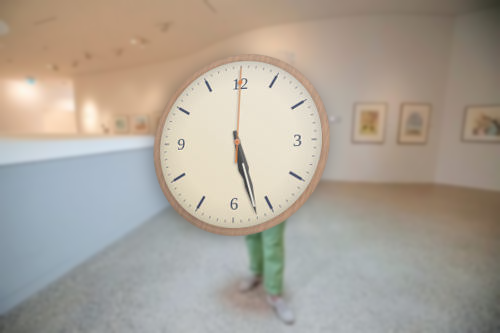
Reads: 5 h 27 min 00 s
